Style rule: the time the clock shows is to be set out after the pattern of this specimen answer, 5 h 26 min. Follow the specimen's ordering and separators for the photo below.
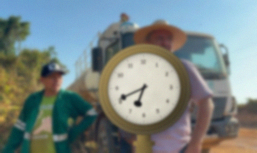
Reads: 6 h 41 min
